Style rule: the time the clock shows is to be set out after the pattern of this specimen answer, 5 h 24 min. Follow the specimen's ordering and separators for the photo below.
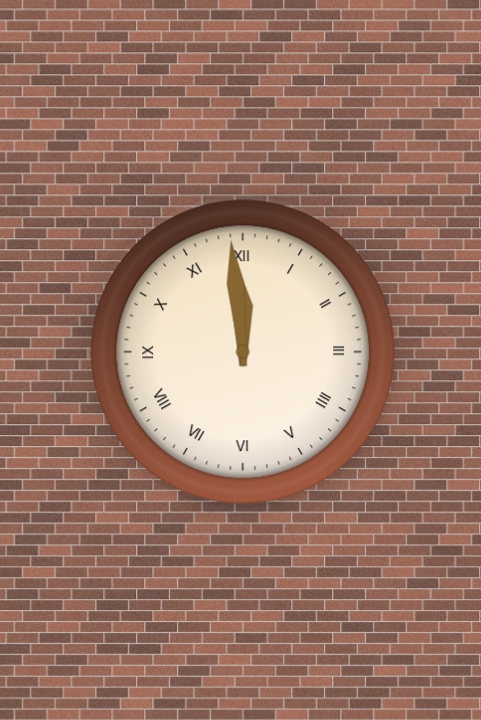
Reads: 11 h 59 min
